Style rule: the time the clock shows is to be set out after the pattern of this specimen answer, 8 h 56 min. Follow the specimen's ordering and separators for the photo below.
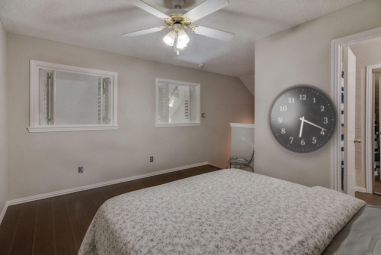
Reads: 6 h 19 min
